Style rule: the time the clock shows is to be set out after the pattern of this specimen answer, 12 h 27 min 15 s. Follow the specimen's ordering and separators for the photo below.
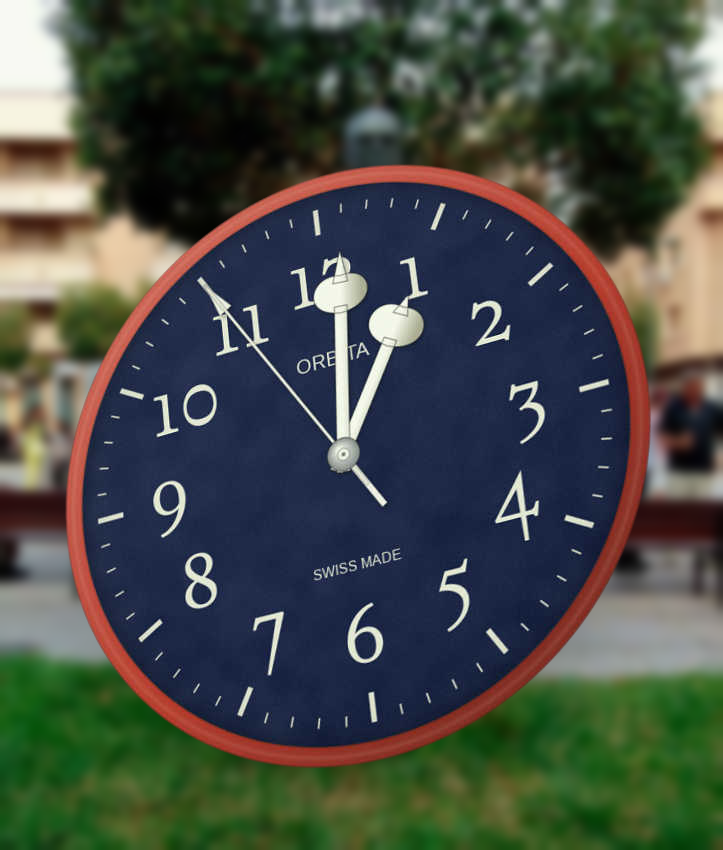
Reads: 1 h 00 min 55 s
